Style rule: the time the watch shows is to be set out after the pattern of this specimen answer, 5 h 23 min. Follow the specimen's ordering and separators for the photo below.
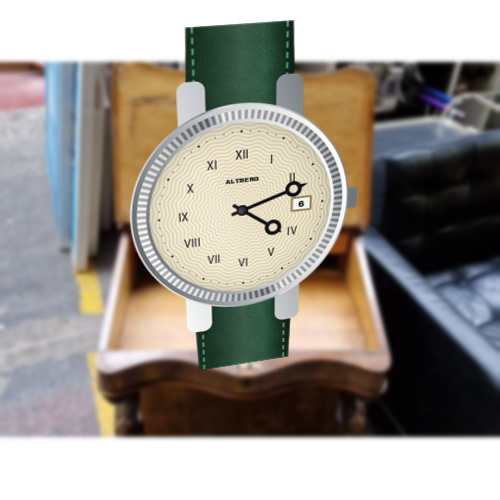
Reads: 4 h 12 min
